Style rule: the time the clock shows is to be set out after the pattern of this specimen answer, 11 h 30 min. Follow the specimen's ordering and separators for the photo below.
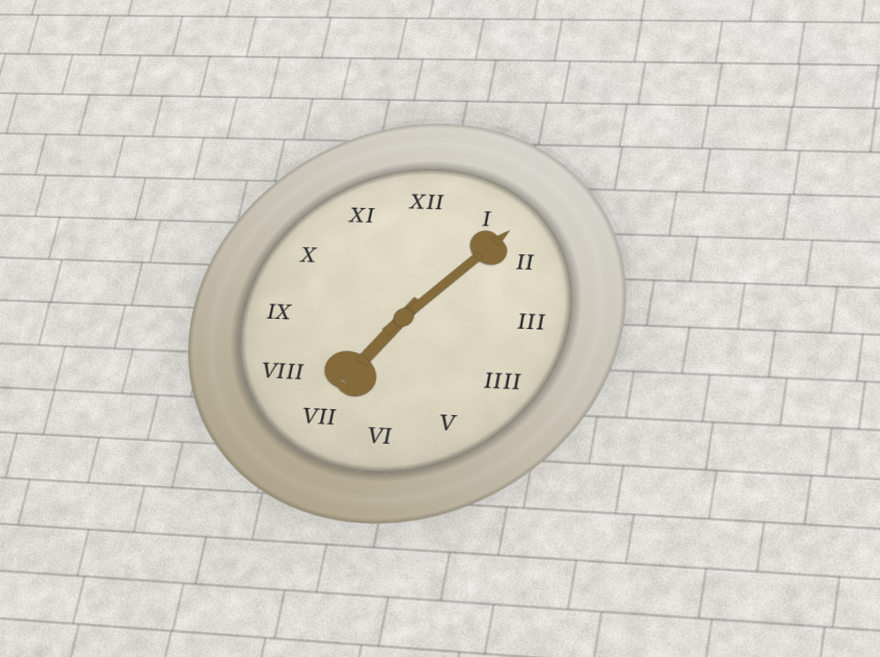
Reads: 7 h 07 min
